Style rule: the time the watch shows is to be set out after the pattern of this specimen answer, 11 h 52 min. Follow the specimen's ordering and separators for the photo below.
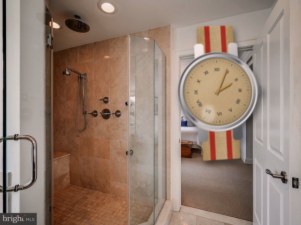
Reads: 2 h 04 min
